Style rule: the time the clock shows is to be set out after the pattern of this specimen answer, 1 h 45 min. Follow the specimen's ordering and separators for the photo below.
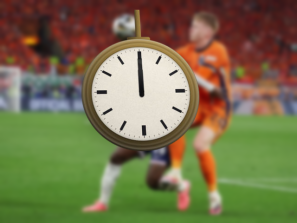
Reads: 12 h 00 min
